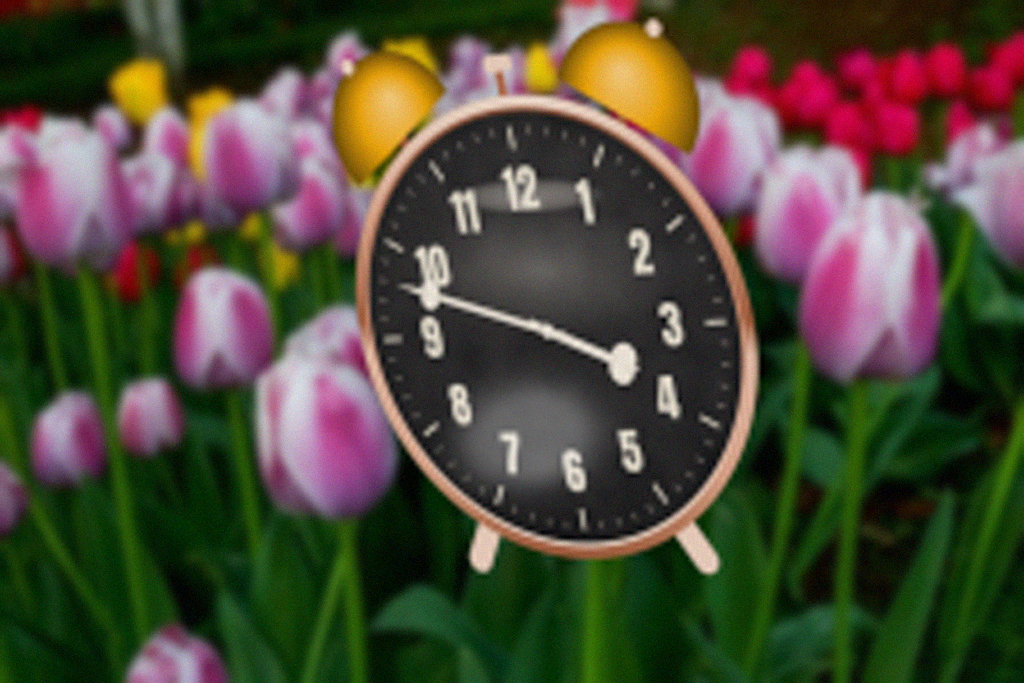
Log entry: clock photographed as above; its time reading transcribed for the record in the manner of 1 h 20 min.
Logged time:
3 h 48 min
